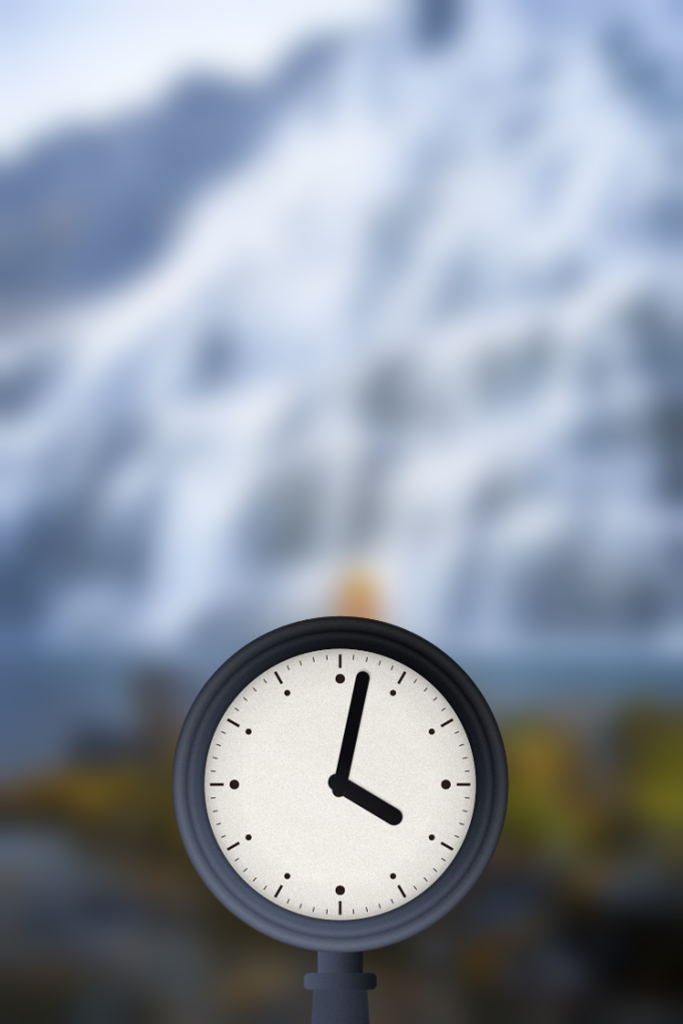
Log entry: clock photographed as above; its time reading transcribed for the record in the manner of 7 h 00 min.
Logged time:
4 h 02 min
